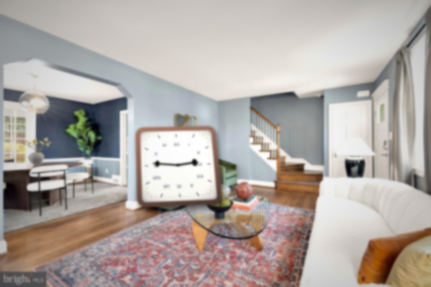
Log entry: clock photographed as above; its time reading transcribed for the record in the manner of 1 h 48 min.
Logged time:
2 h 46 min
